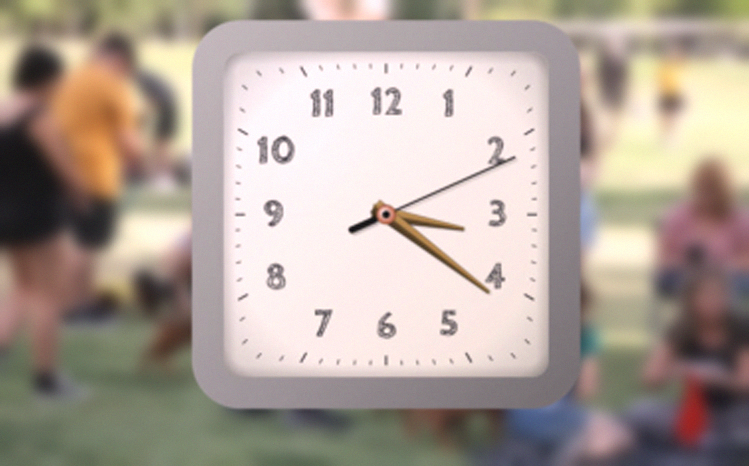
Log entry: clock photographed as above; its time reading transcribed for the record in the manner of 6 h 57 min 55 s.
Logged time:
3 h 21 min 11 s
